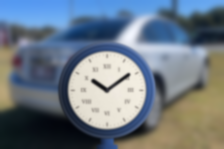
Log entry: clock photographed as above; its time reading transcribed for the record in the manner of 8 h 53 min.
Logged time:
10 h 09 min
